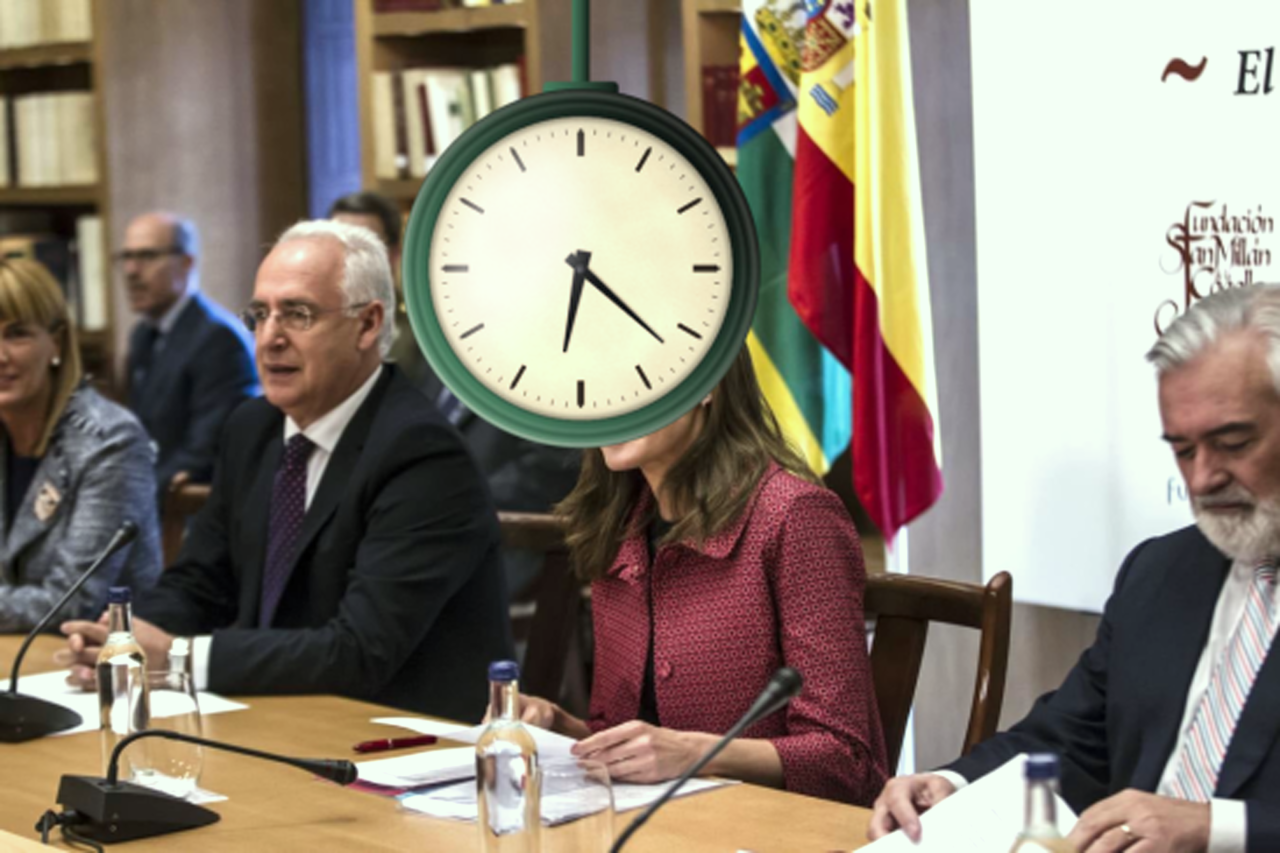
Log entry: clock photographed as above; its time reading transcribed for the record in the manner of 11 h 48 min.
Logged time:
6 h 22 min
